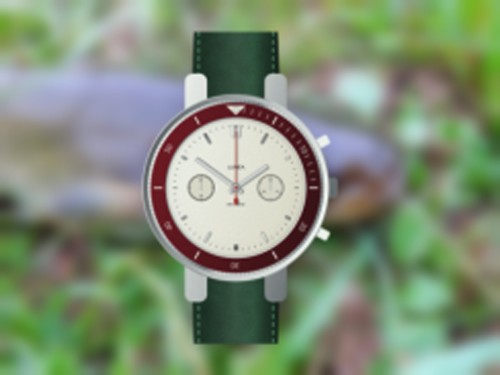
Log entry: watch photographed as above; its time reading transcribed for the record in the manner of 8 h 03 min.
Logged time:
1 h 51 min
